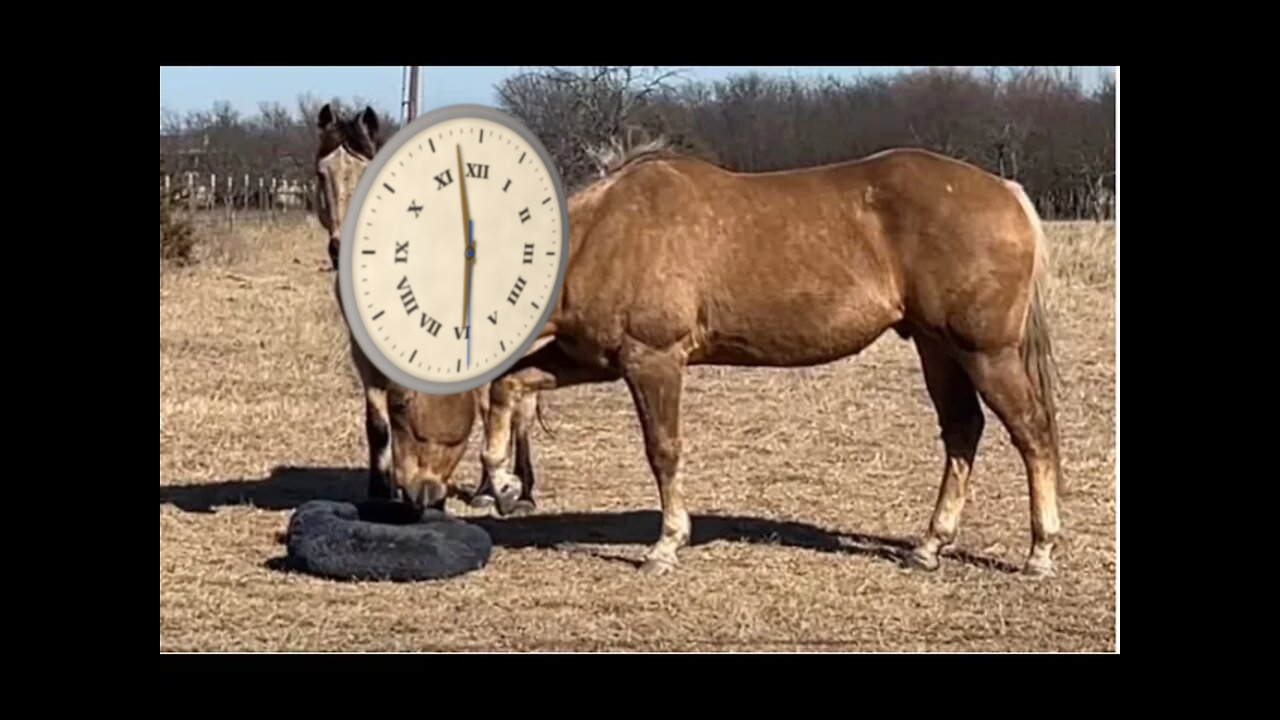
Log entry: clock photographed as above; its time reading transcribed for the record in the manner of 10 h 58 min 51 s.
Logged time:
5 h 57 min 29 s
